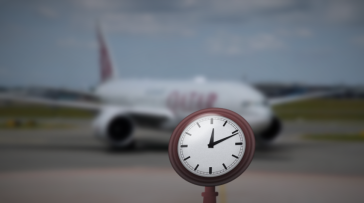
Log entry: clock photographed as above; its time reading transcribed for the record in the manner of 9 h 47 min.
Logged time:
12 h 11 min
